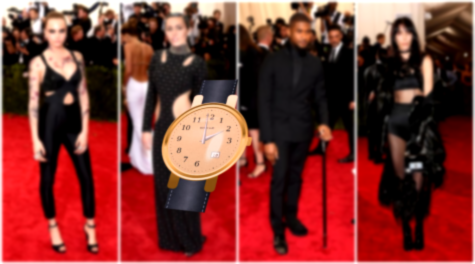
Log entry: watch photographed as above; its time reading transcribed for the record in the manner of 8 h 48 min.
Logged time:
1 h 59 min
